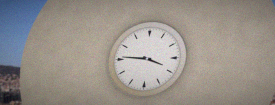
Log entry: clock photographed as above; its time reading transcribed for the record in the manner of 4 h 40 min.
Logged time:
3 h 46 min
